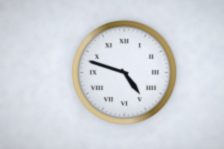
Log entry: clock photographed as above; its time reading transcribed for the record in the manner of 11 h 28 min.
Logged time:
4 h 48 min
